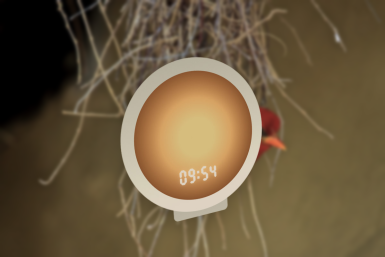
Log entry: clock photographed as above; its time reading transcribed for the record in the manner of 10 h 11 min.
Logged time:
9 h 54 min
